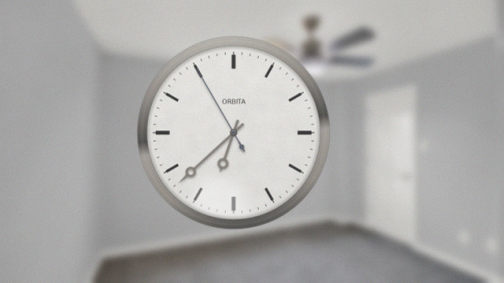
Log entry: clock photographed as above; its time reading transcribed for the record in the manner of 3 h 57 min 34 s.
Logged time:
6 h 37 min 55 s
